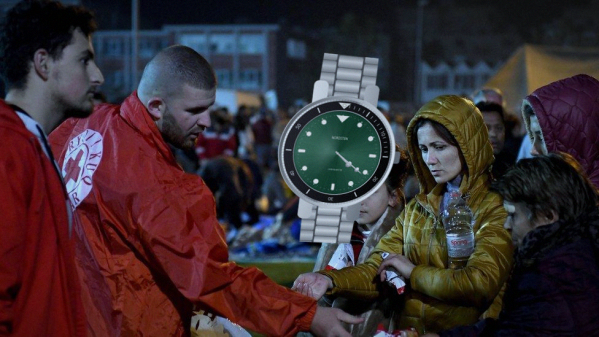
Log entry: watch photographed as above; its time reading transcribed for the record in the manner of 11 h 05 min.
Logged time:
4 h 21 min
